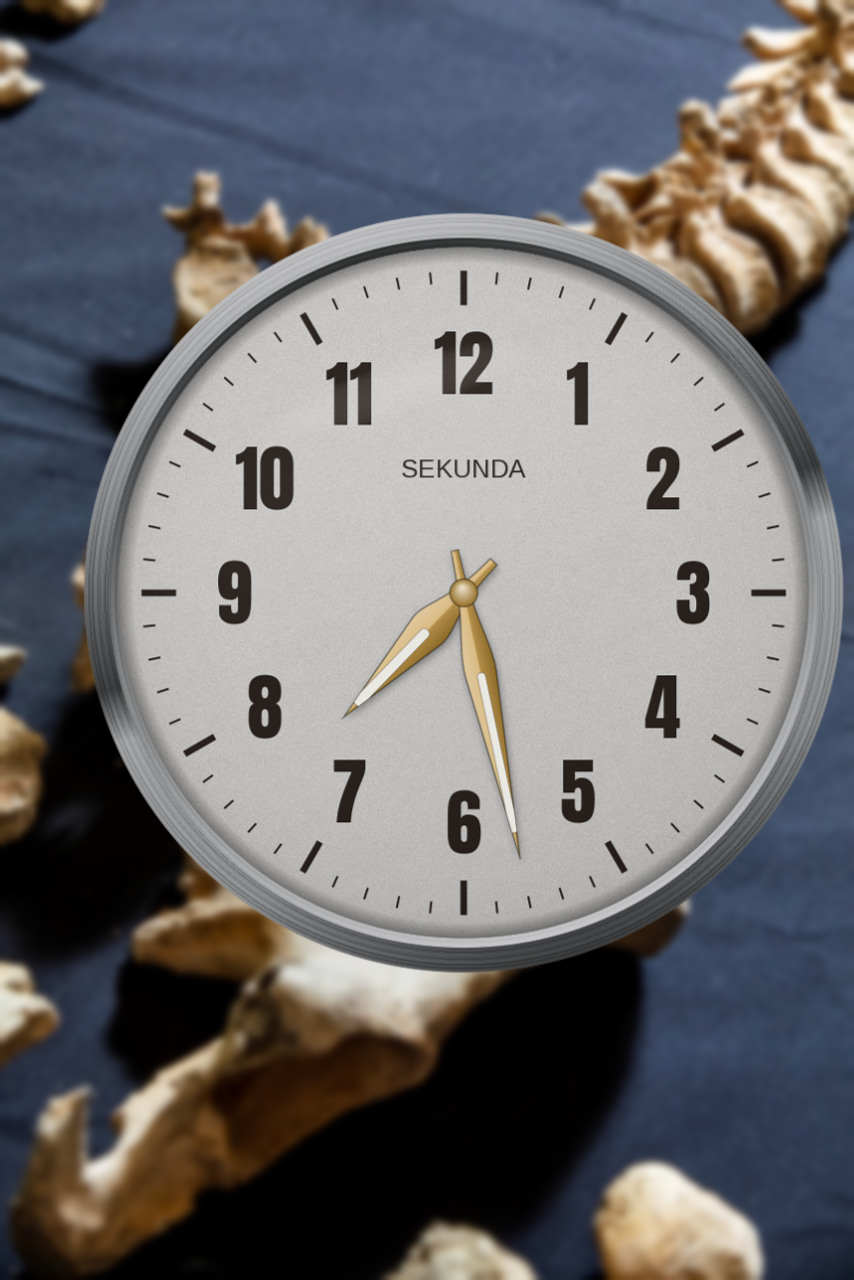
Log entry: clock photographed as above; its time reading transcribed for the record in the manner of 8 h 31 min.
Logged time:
7 h 28 min
